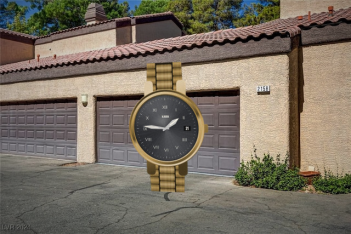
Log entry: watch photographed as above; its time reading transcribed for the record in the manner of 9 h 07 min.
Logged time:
1 h 46 min
